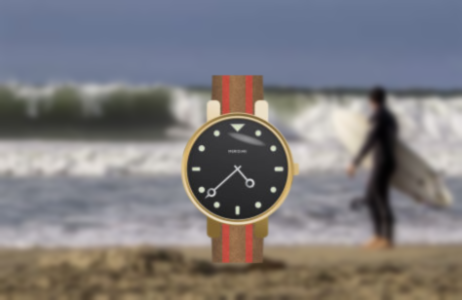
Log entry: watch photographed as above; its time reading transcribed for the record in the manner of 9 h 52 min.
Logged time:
4 h 38 min
